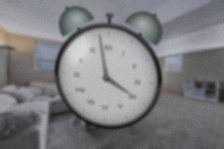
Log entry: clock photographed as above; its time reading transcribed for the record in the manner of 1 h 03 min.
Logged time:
3 h 58 min
